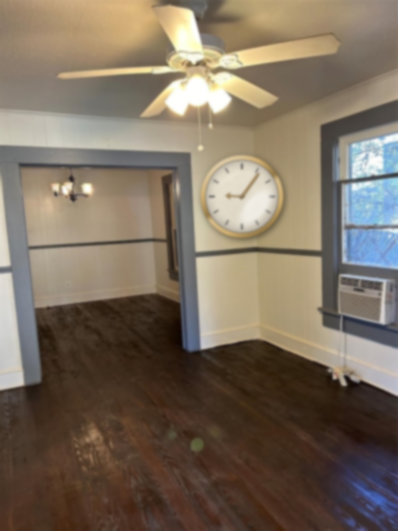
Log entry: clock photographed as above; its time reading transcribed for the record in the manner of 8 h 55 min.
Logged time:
9 h 06 min
